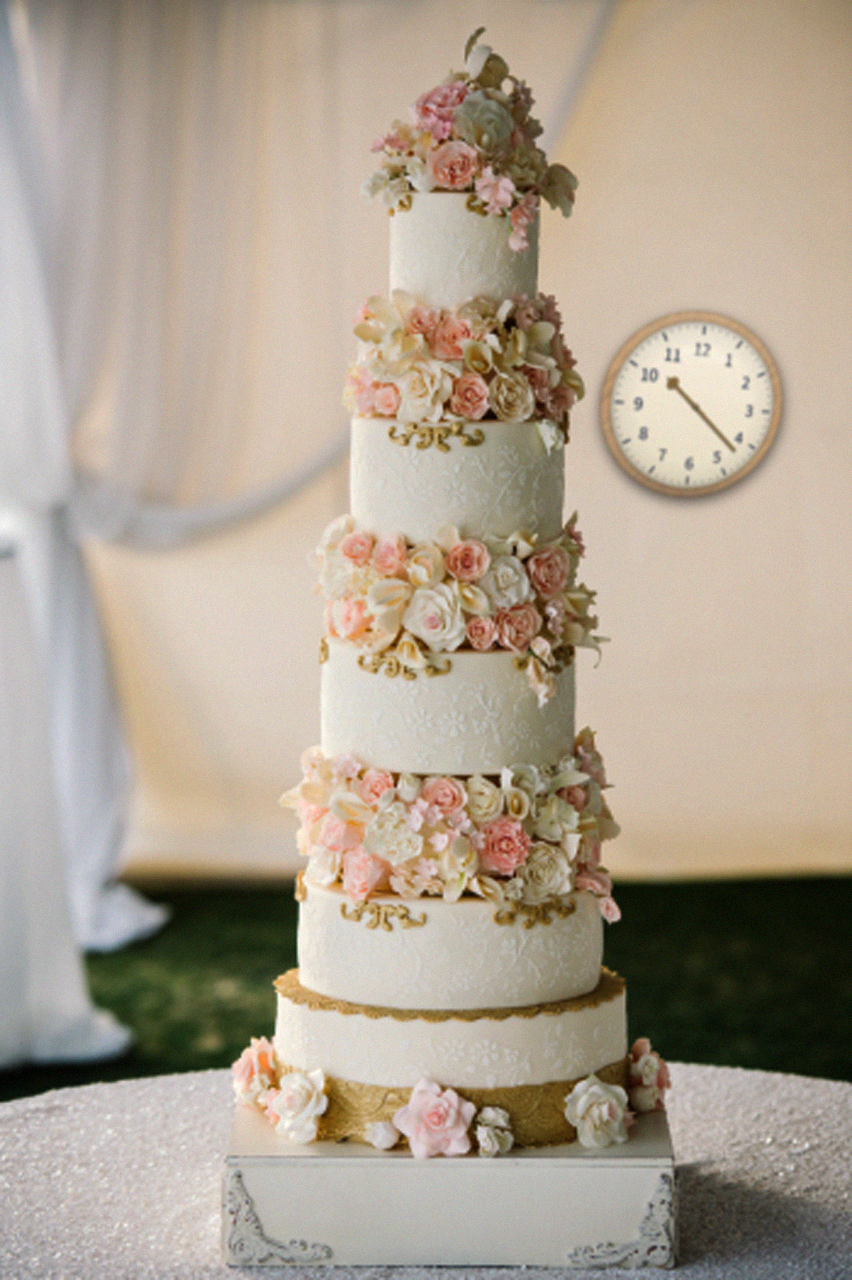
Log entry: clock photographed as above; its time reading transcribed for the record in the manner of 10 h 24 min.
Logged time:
10 h 22 min
